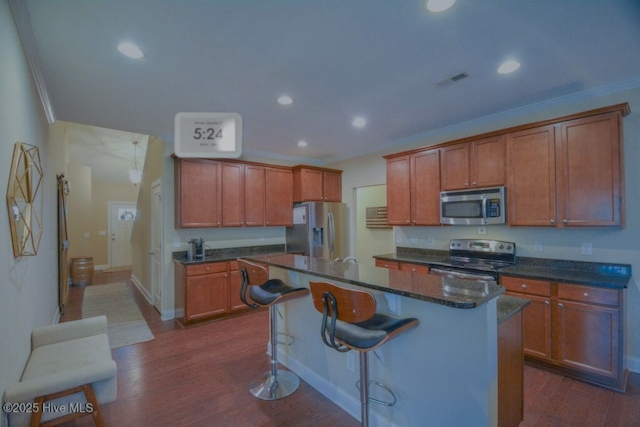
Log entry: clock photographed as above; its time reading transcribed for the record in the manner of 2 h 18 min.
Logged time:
5 h 24 min
